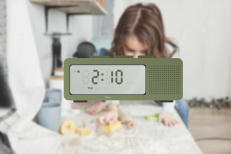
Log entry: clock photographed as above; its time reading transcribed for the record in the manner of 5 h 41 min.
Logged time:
2 h 10 min
